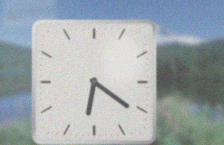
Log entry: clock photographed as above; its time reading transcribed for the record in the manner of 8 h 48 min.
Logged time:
6 h 21 min
